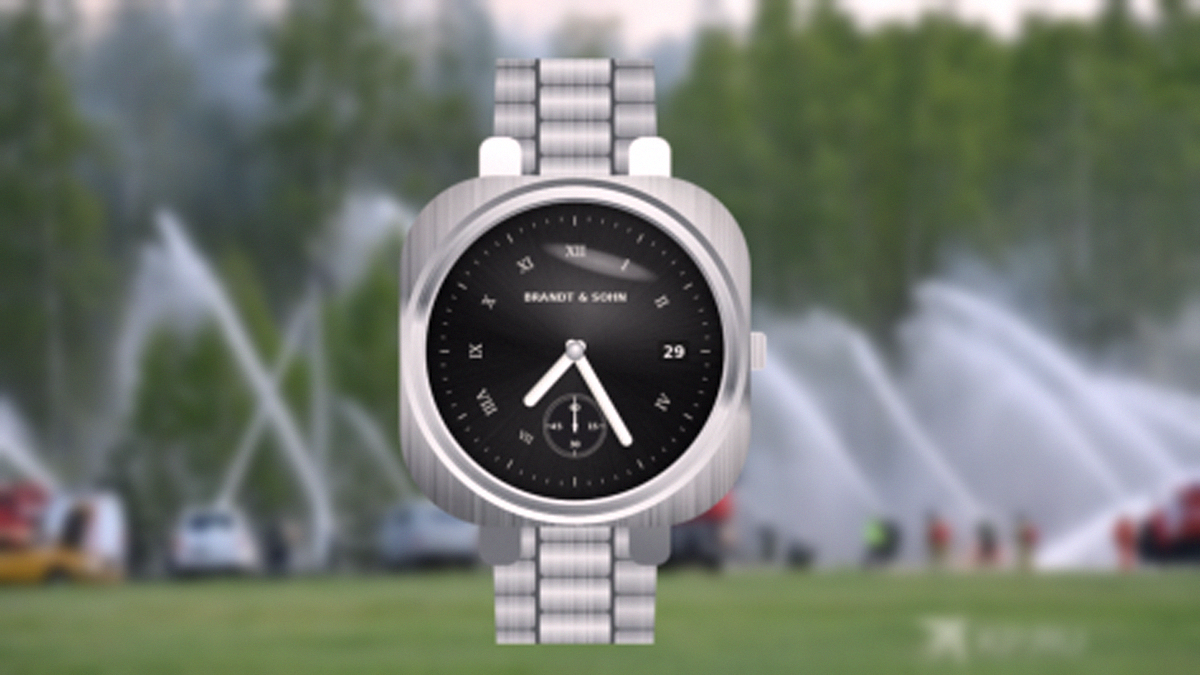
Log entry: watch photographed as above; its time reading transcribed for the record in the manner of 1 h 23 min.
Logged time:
7 h 25 min
